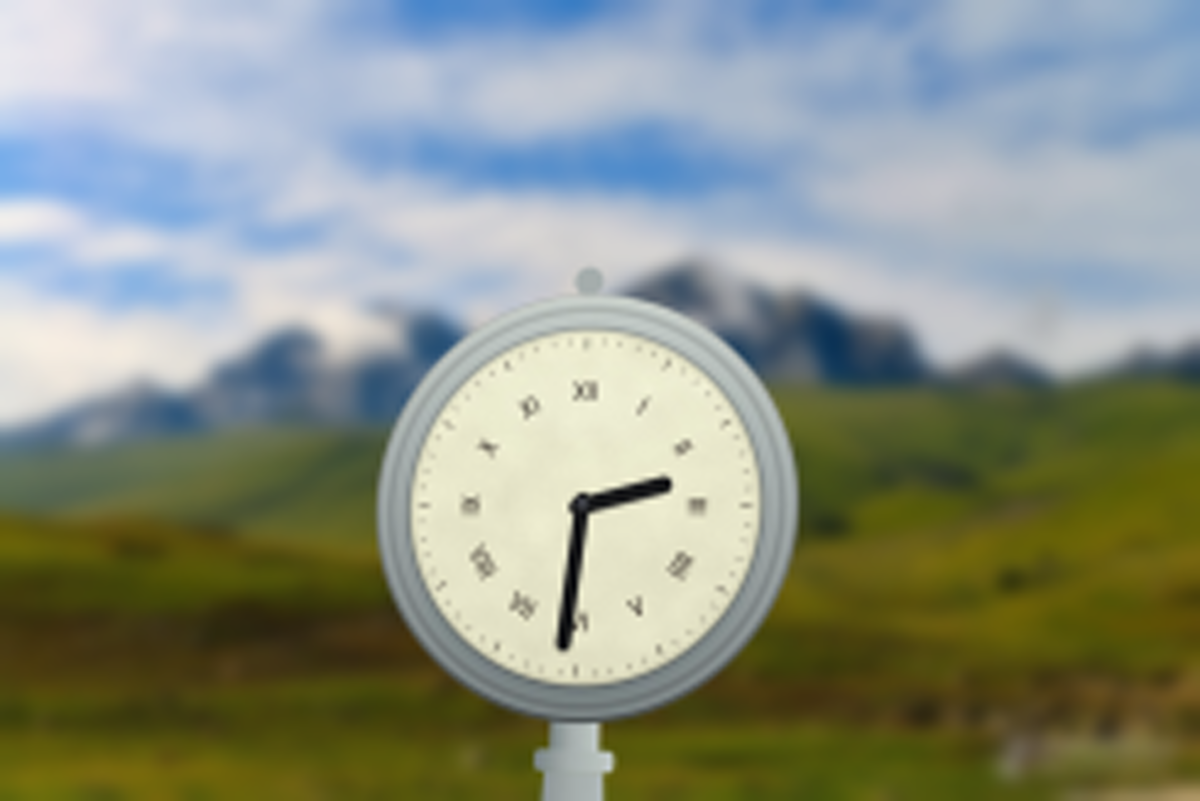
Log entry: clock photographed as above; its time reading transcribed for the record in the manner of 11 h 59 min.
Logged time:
2 h 31 min
